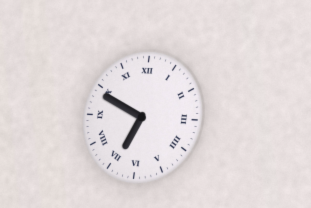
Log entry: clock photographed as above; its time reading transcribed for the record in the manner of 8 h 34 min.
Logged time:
6 h 49 min
